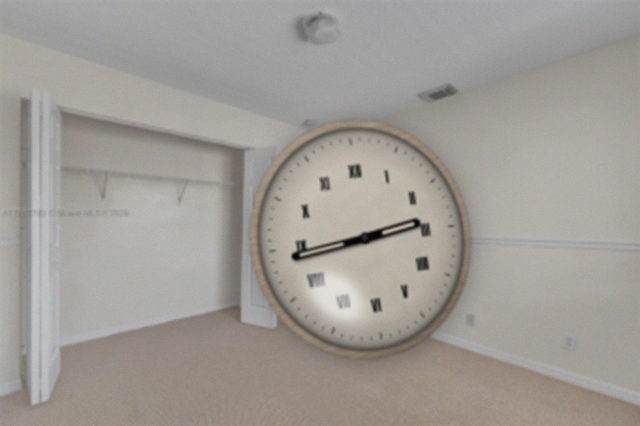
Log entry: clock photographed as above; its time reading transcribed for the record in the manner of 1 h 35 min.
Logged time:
2 h 44 min
